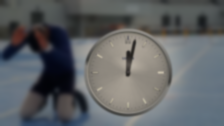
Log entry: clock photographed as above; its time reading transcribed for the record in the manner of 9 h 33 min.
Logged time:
12 h 02 min
